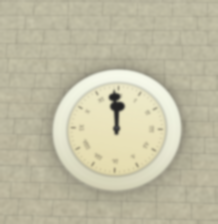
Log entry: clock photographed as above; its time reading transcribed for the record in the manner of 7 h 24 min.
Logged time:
11 h 59 min
